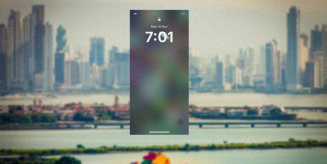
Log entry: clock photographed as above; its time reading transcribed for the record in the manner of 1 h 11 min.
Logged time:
7 h 01 min
